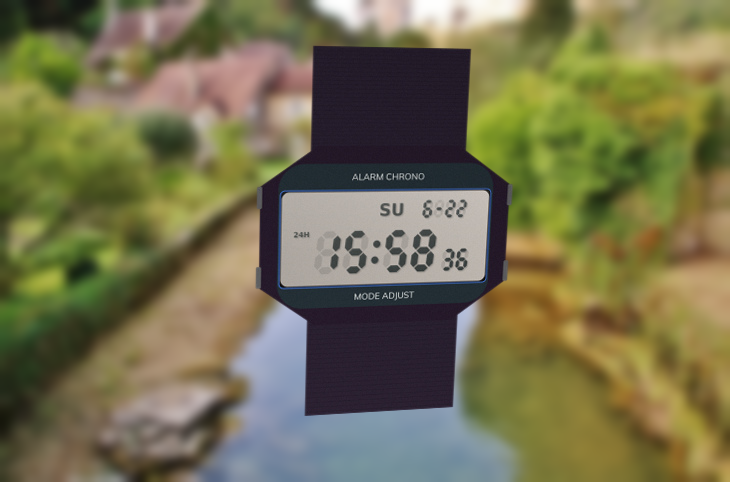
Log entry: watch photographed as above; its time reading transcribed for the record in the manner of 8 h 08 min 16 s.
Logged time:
15 h 58 min 36 s
